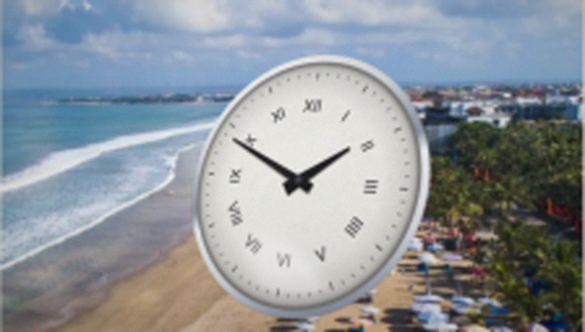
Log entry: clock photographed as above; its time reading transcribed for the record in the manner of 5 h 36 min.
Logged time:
1 h 49 min
